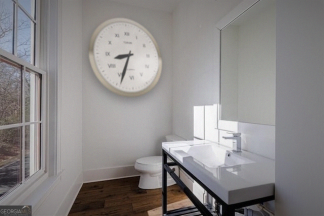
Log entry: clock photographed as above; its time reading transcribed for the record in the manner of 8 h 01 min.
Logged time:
8 h 34 min
